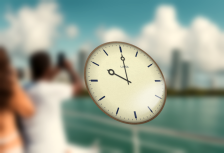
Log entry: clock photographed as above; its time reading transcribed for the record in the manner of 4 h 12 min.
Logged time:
10 h 00 min
